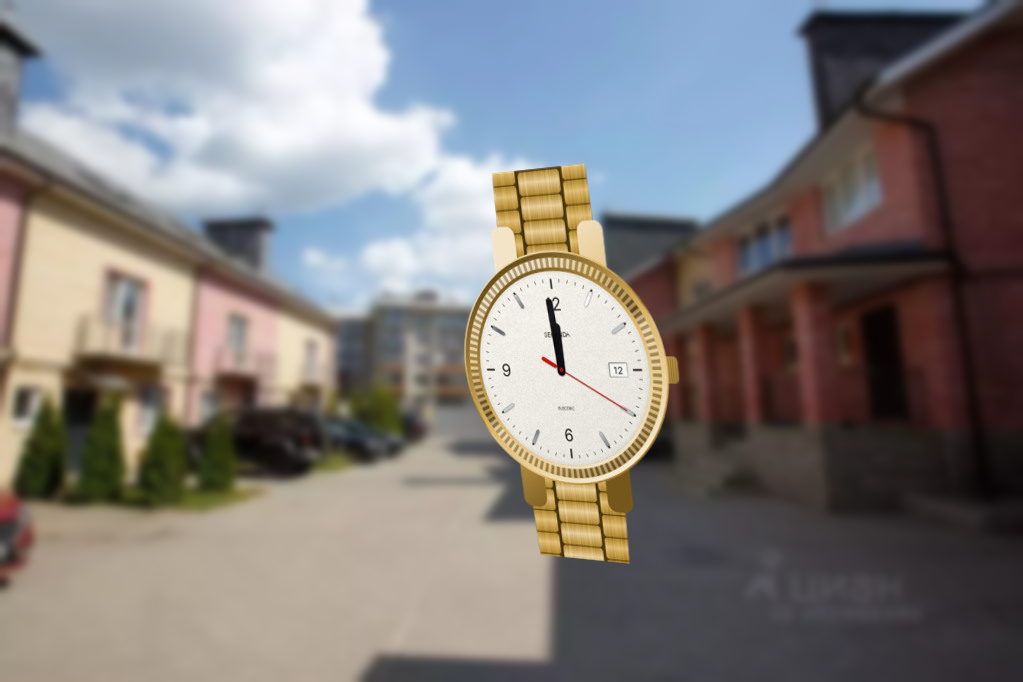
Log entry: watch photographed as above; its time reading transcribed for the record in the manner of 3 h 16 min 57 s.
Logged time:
11 h 59 min 20 s
